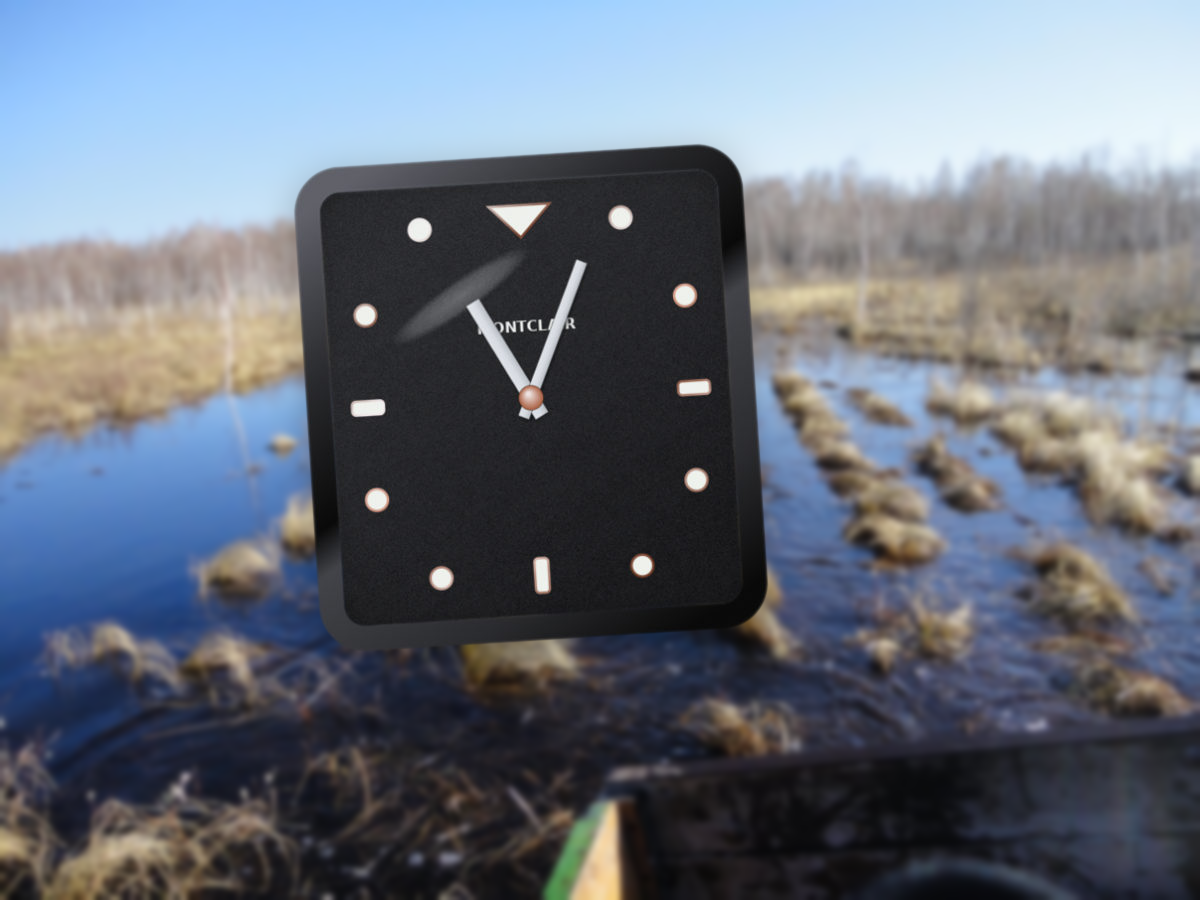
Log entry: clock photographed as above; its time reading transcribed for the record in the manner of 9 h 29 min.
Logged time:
11 h 04 min
